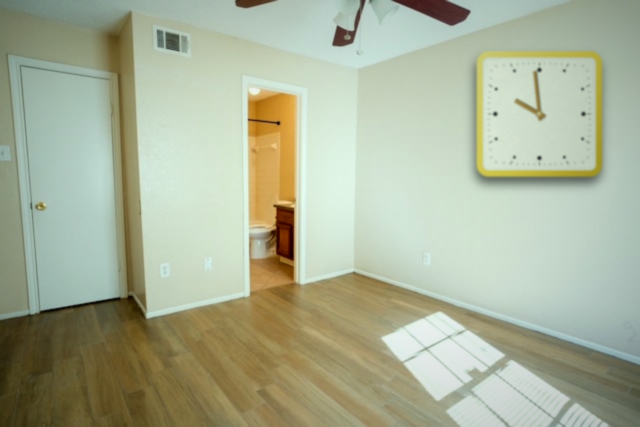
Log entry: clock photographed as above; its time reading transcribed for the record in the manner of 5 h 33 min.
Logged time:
9 h 59 min
